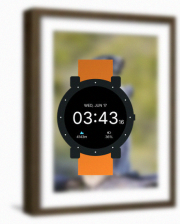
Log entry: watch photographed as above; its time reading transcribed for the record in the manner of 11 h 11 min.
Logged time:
3 h 43 min
